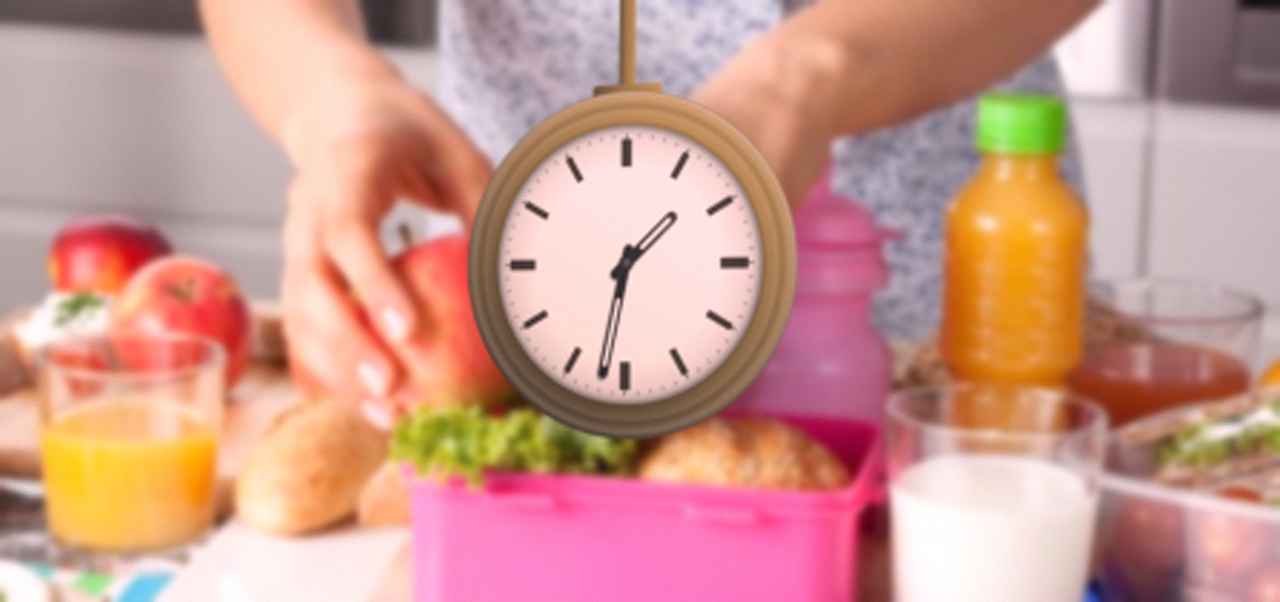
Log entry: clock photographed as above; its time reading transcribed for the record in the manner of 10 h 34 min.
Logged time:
1 h 32 min
